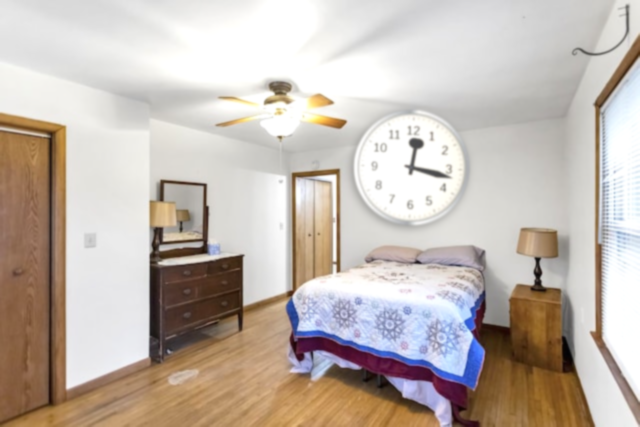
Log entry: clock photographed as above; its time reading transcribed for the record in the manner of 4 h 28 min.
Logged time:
12 h 17 min
